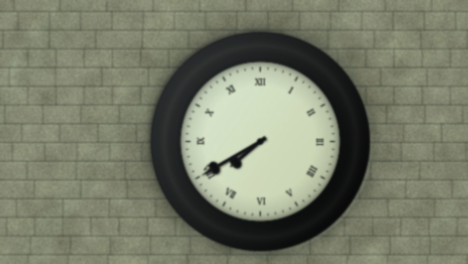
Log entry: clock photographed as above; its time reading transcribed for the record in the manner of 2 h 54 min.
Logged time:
7 h 40 min
